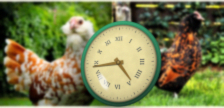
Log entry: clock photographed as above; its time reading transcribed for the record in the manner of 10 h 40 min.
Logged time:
4 h 44 min
